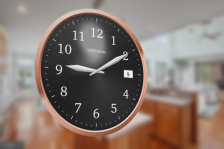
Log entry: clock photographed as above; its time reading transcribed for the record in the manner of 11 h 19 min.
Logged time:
9 h 10 min
